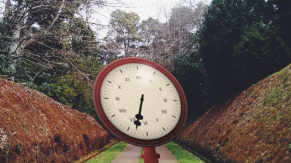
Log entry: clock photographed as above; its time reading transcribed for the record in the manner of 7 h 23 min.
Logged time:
6 h 33 min
